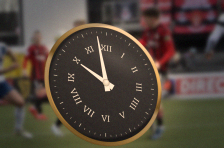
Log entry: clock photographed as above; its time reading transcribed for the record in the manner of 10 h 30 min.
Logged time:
9 h 58 min
